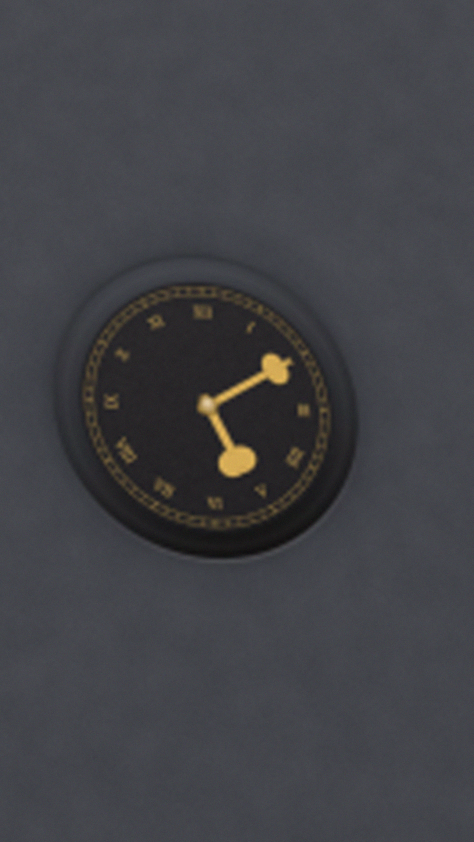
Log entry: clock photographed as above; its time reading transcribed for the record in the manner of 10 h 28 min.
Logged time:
5 h 10 min
